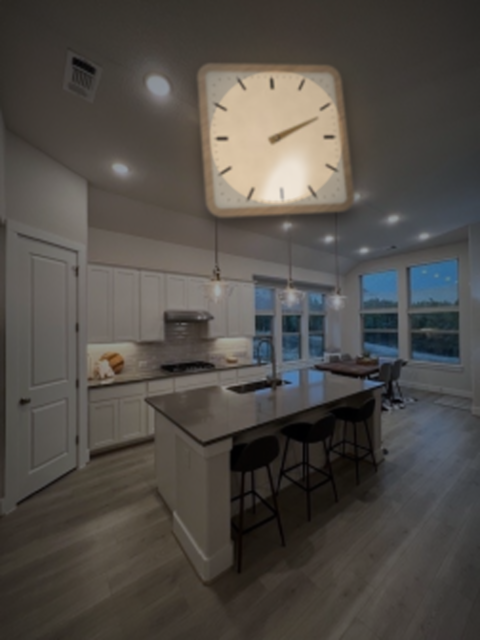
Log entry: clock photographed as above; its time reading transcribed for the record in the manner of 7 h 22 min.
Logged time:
2 h 11 min
